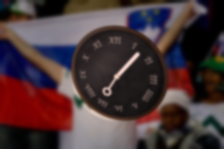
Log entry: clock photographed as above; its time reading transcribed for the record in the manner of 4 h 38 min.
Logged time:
7 h 07 min
